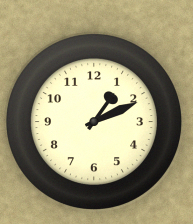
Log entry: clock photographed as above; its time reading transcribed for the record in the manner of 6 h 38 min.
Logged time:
1 h 11 min
